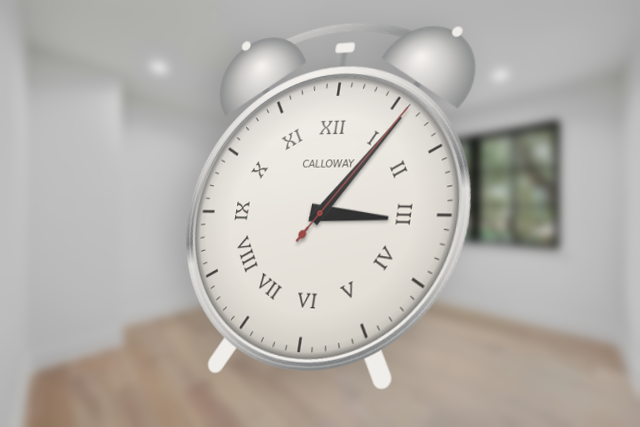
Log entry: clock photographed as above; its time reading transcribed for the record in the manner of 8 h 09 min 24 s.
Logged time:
3 h 06 min 06 s
